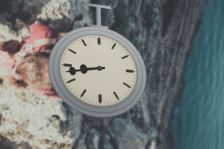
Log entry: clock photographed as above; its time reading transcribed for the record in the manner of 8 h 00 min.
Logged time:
8 h 43 min
